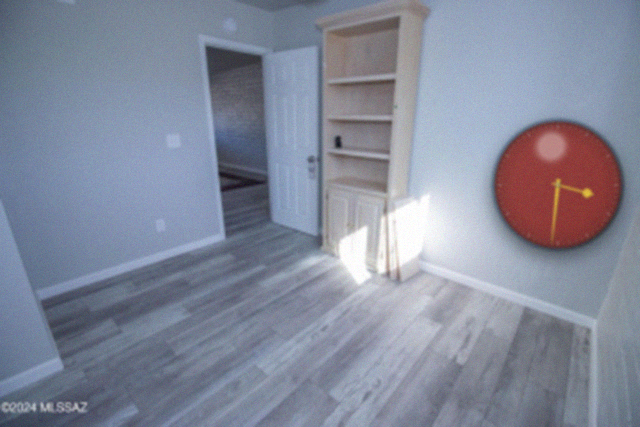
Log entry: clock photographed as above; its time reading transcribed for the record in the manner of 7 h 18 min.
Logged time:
3 h 31 min
